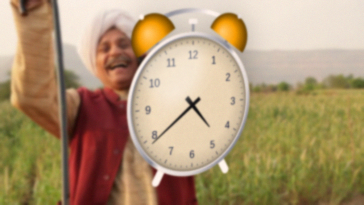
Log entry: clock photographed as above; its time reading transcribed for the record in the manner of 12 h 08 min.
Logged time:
4 h 39 min
